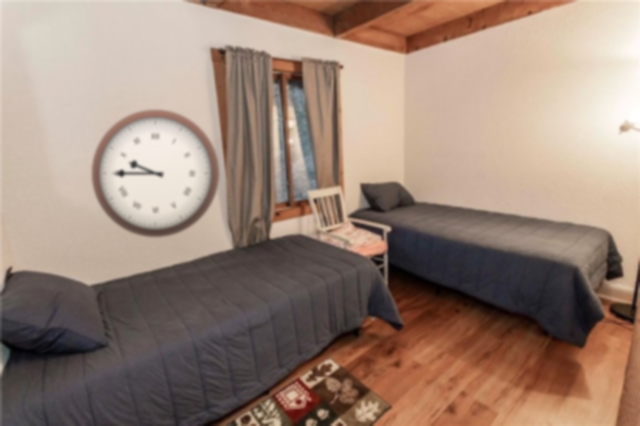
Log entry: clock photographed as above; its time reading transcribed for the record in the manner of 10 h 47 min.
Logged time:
9 h 45 min
